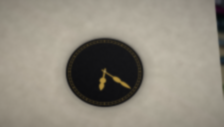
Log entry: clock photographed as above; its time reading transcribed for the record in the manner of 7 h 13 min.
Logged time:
6 h 21 min
